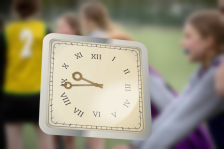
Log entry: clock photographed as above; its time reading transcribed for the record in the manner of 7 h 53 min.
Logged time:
9 h 44 min
